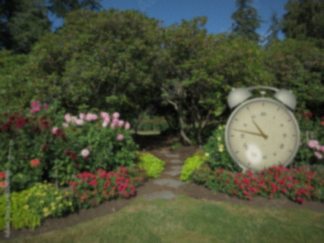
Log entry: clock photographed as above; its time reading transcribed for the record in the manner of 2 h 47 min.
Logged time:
10 h 47 min
